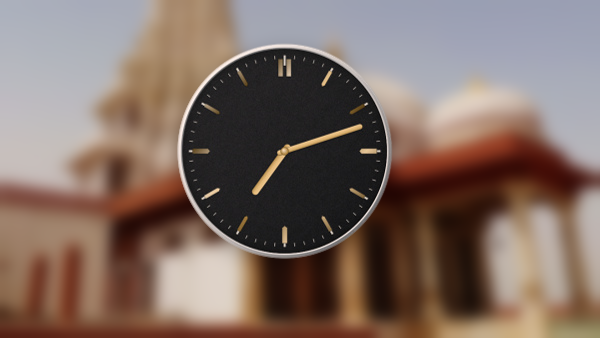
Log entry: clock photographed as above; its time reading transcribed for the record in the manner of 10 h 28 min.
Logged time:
7 h 12 min
